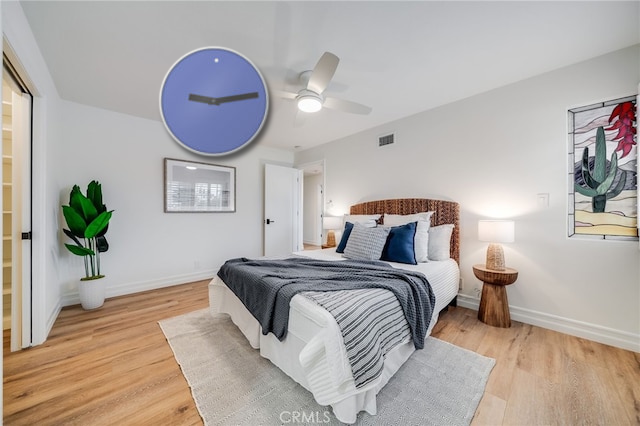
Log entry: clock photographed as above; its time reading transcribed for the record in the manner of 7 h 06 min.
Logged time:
9 h 13 min
